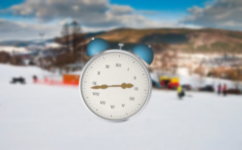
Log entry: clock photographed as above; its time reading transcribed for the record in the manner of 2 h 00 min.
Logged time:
2 h 43 min
